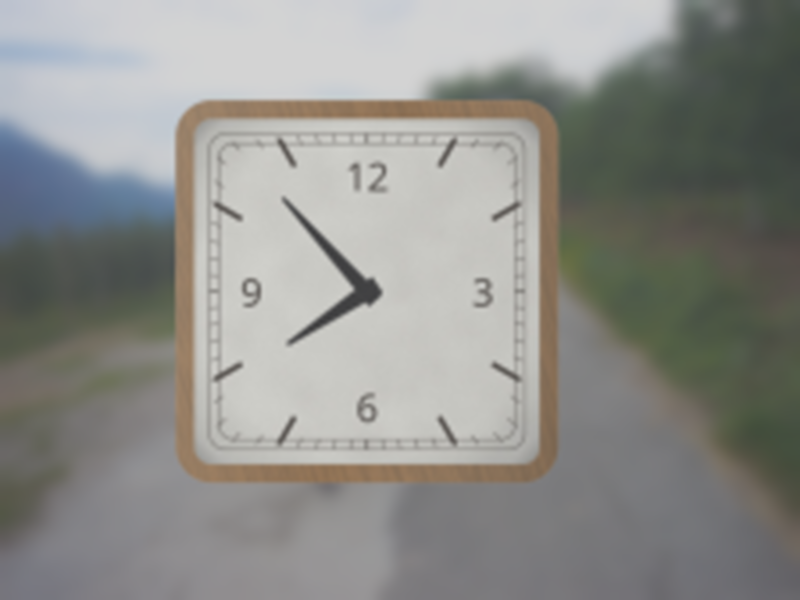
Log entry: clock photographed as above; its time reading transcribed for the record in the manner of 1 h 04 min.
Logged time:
7 h 53 min
